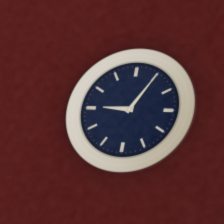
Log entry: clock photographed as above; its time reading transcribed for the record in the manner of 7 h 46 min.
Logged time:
9 h 05 min
